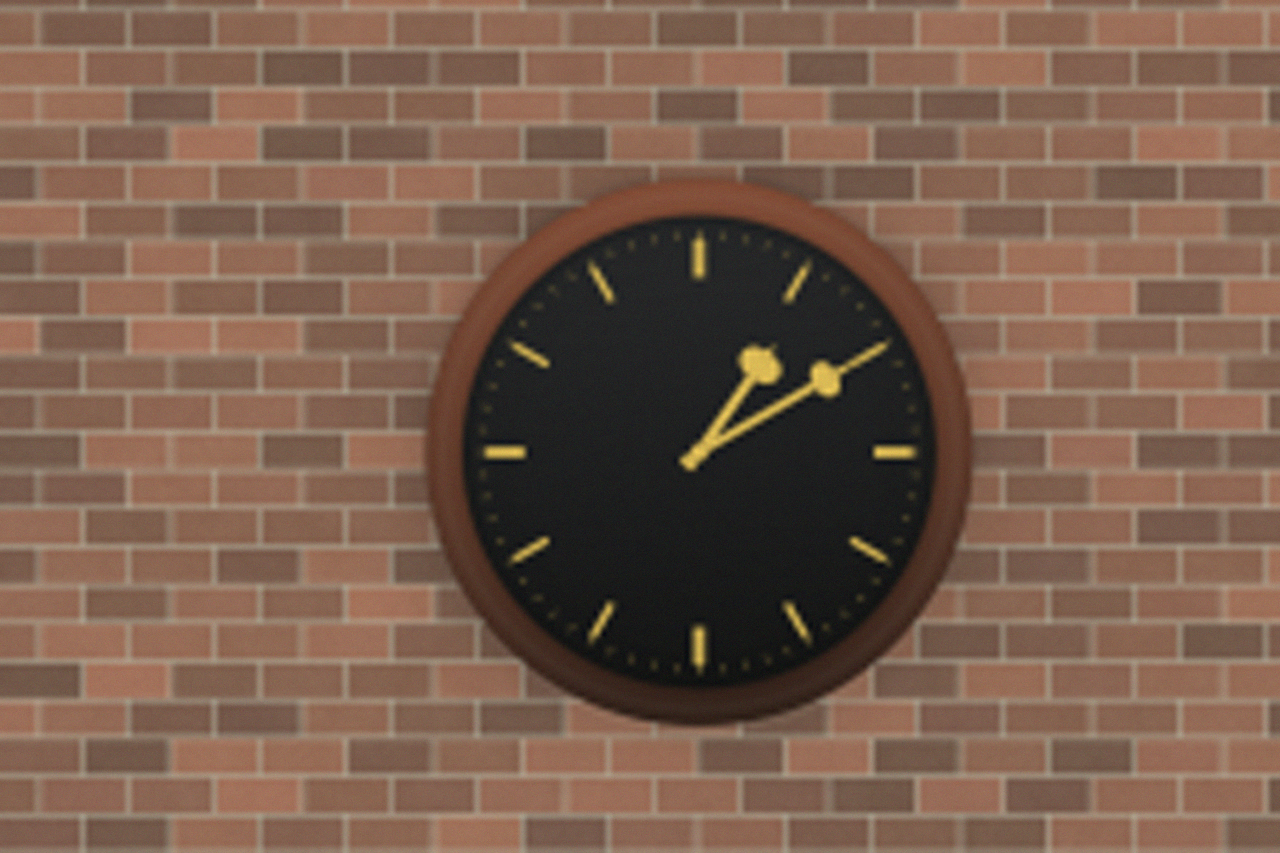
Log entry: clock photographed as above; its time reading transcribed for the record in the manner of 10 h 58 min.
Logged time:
1 h 10 min
